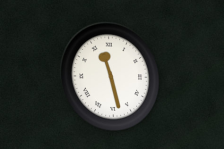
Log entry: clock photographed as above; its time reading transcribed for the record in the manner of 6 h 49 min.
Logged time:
11 h 28 min
